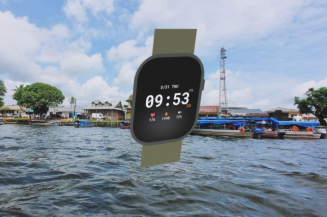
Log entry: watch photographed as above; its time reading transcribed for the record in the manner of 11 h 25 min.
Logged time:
9 h 53 min
